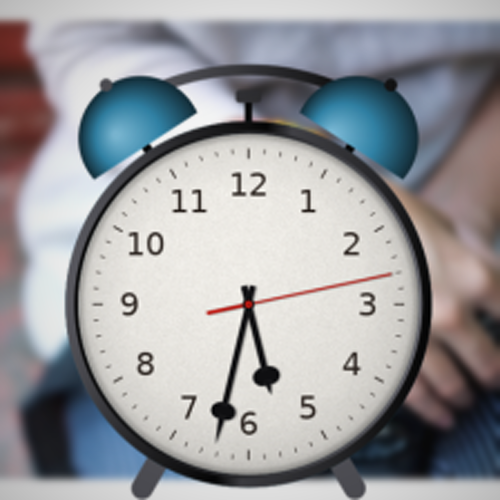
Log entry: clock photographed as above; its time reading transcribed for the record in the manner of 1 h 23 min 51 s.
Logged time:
5 h 32 min 13 s
